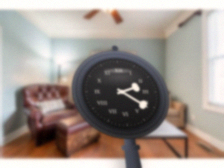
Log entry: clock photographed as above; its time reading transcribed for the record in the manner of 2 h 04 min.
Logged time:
2 h 21 min
